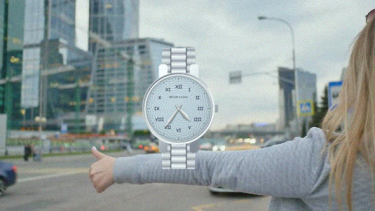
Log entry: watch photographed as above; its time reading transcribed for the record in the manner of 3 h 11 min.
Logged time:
4 h 36 min
